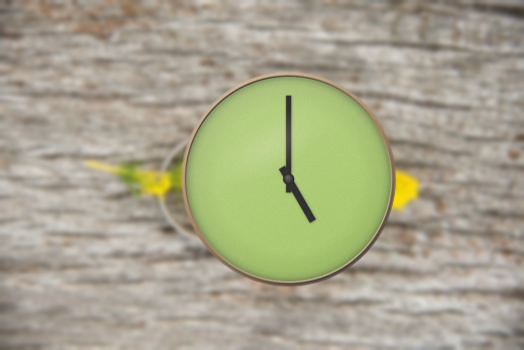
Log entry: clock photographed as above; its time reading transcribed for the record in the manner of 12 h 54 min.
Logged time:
5 h 00 min
